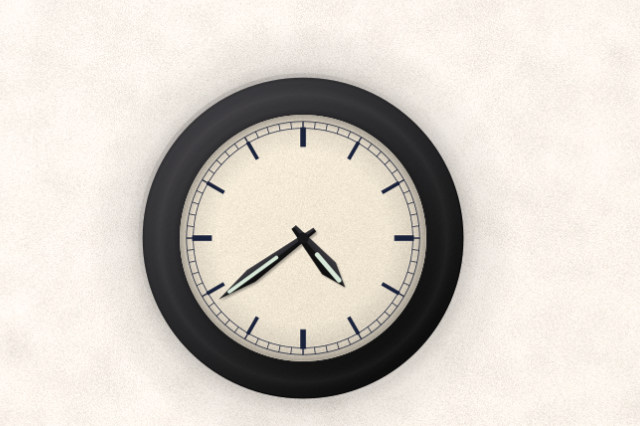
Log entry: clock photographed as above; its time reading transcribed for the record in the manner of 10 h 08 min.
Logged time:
4 h 39 min
